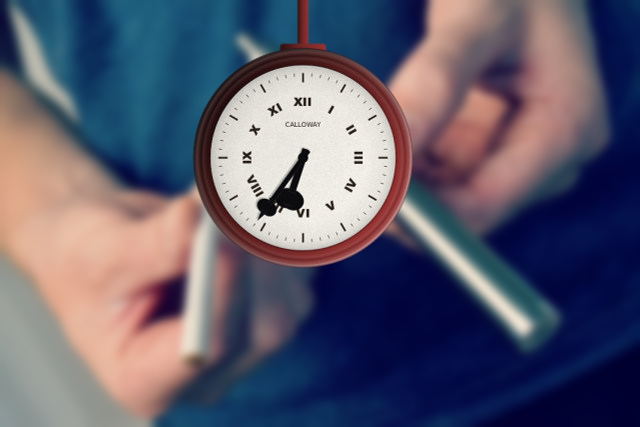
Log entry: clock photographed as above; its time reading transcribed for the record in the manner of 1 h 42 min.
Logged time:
6 h 36 min
